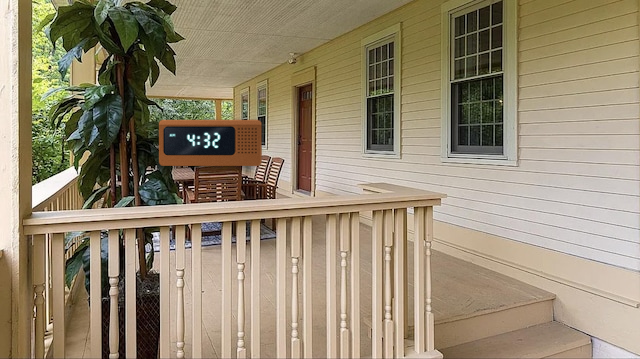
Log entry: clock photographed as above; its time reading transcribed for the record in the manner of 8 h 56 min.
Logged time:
4 h 32 min
